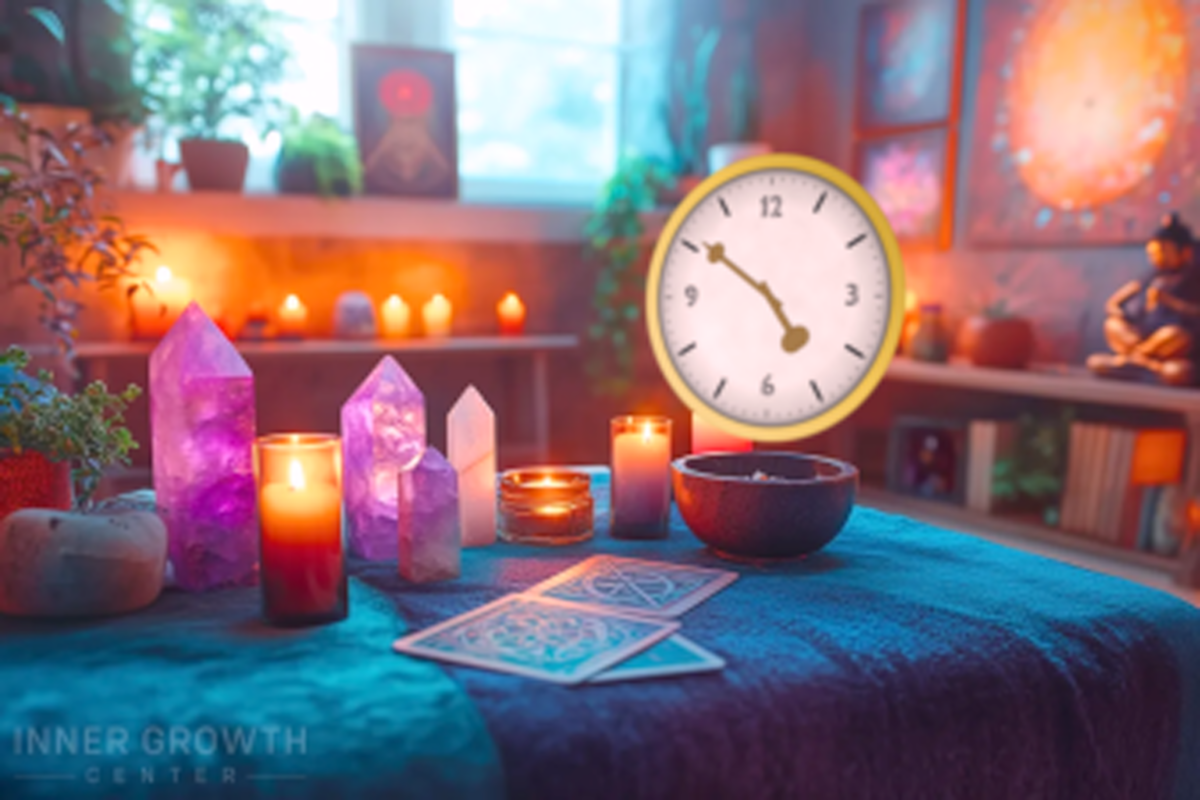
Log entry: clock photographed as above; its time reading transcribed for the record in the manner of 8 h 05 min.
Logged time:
4 h 51 min
